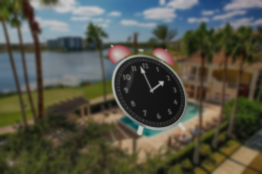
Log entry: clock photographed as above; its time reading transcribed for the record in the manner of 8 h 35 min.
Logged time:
1 h 58 min
